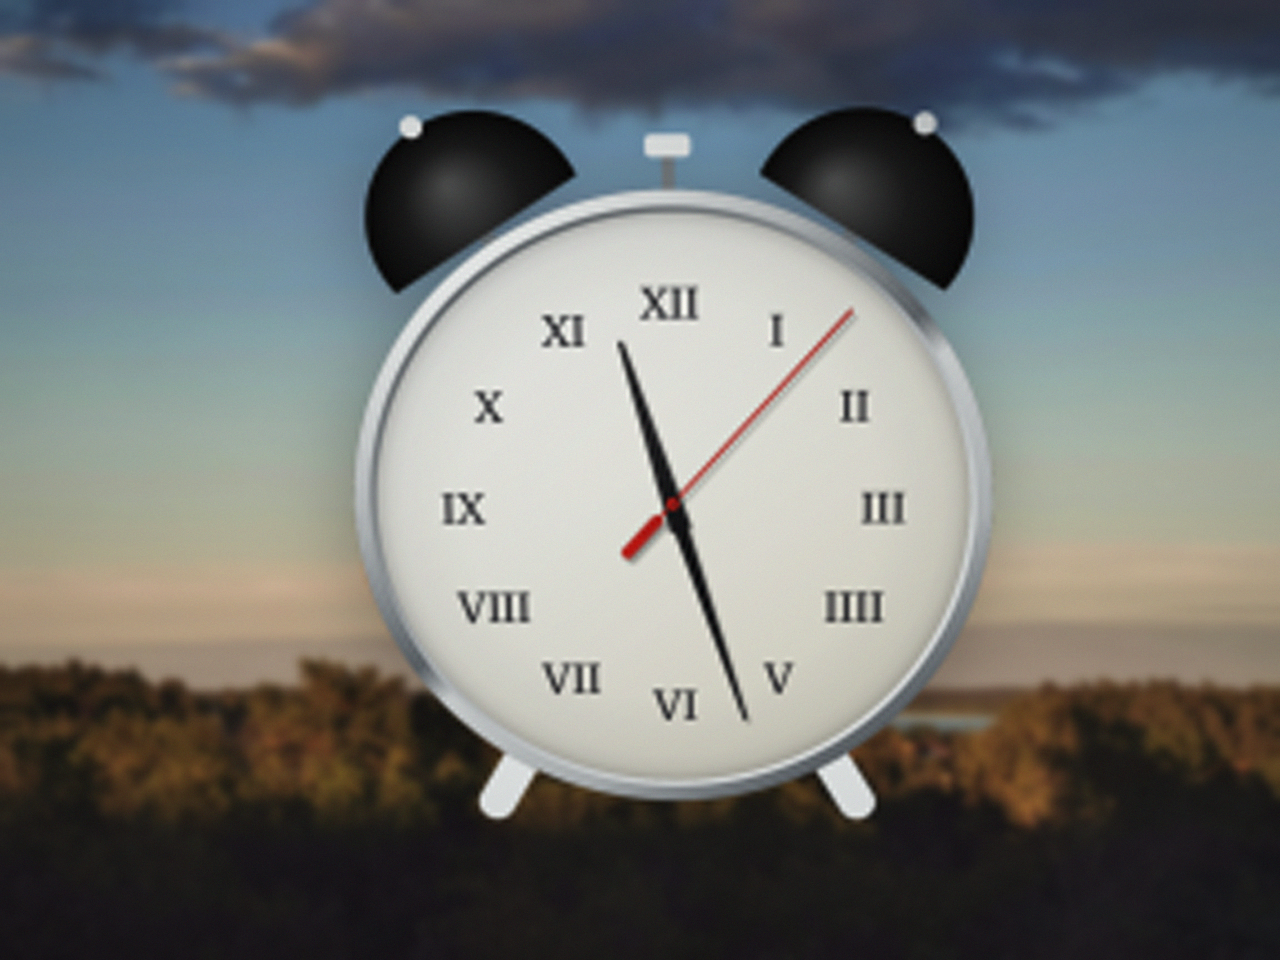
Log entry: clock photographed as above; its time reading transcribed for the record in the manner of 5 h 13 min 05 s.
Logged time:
11 h 27 min 07 s
